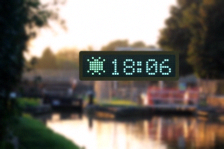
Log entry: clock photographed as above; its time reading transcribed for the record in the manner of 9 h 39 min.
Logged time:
18 h 06 min
